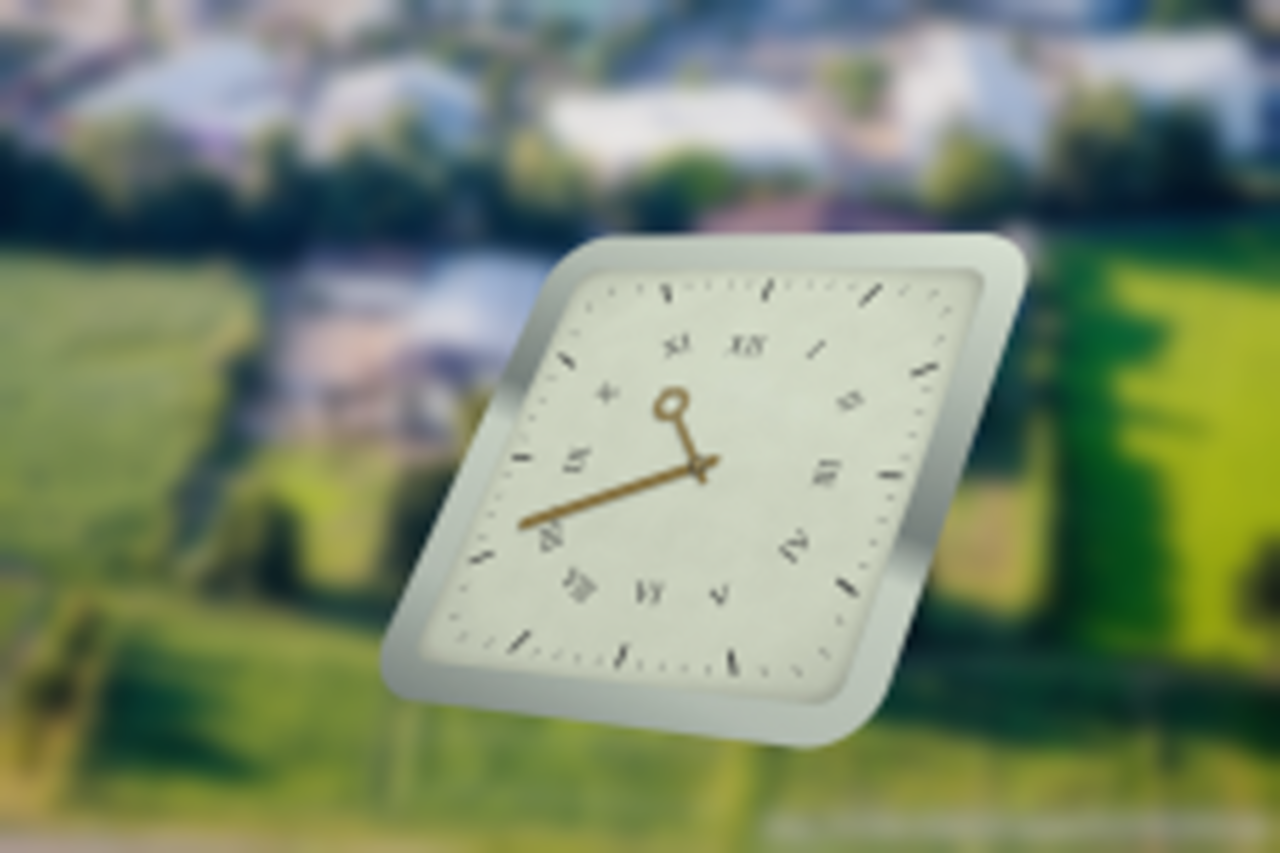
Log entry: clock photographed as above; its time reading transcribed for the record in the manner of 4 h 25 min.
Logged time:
10 h 41 min
